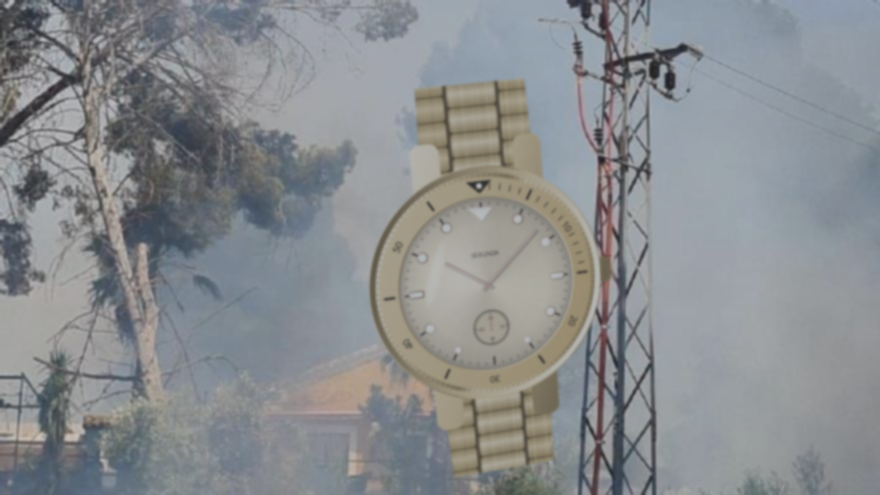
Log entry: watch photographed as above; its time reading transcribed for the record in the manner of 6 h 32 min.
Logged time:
10 h 08 min
